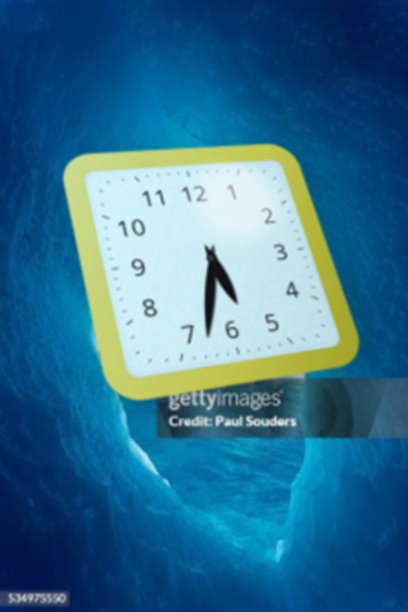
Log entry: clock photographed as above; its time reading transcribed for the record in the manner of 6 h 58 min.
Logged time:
5 h 33 min
